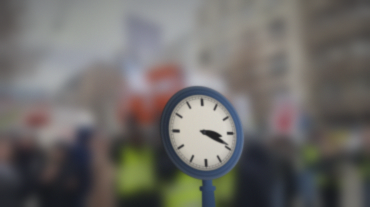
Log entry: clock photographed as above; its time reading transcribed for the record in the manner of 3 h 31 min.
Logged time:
3 h 19 min
